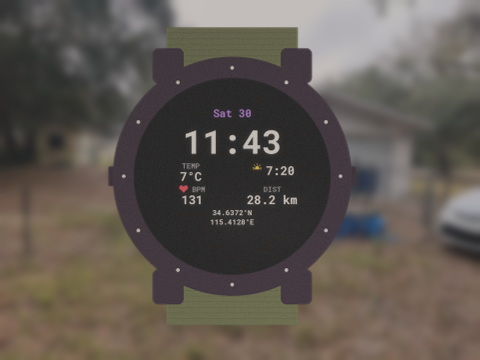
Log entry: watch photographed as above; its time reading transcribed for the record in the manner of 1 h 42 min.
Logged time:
11 h 43 min
